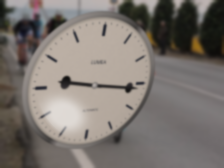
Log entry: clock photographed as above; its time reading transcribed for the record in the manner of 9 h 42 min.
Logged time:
9 h 16 min
